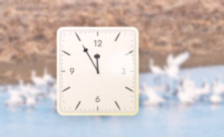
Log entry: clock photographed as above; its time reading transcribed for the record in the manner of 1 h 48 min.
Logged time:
11 h 55 min
